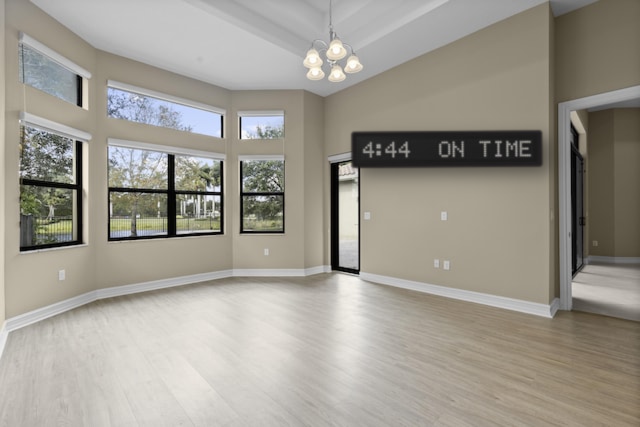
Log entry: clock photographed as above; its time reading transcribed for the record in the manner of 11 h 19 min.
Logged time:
4 h 44 min
